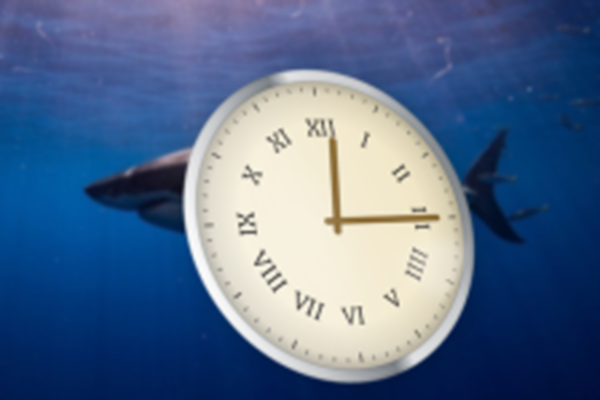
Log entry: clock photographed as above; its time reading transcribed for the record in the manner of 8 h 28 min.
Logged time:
12 h 15 min
